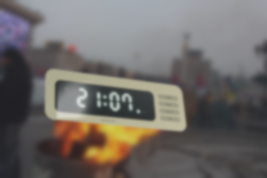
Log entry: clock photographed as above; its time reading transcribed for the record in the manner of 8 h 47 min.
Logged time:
21 h 07 min
